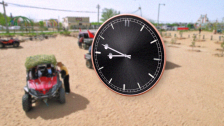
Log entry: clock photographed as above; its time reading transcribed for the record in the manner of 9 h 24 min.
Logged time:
8 h 48 min
